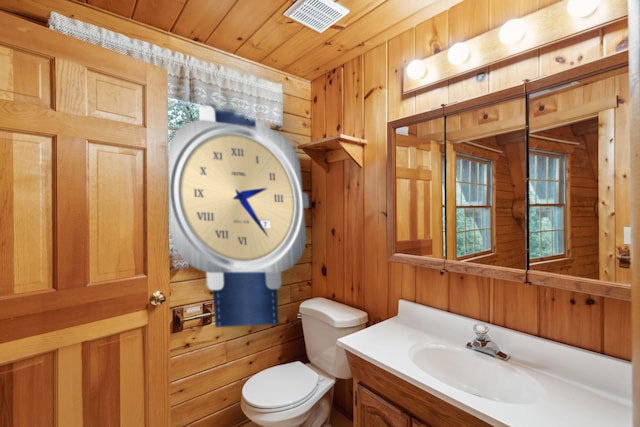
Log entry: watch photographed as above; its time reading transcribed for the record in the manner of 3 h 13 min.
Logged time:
2 h 24 min
